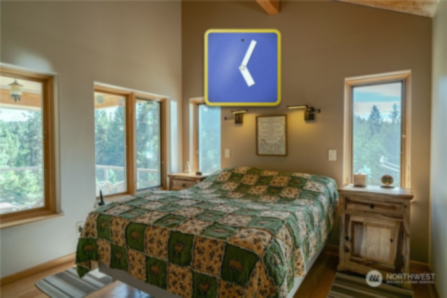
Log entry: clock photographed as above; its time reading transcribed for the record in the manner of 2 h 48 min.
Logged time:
5 h 04 min
